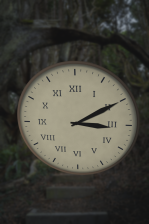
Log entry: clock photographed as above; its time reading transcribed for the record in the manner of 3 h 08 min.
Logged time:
3 h 10 min
